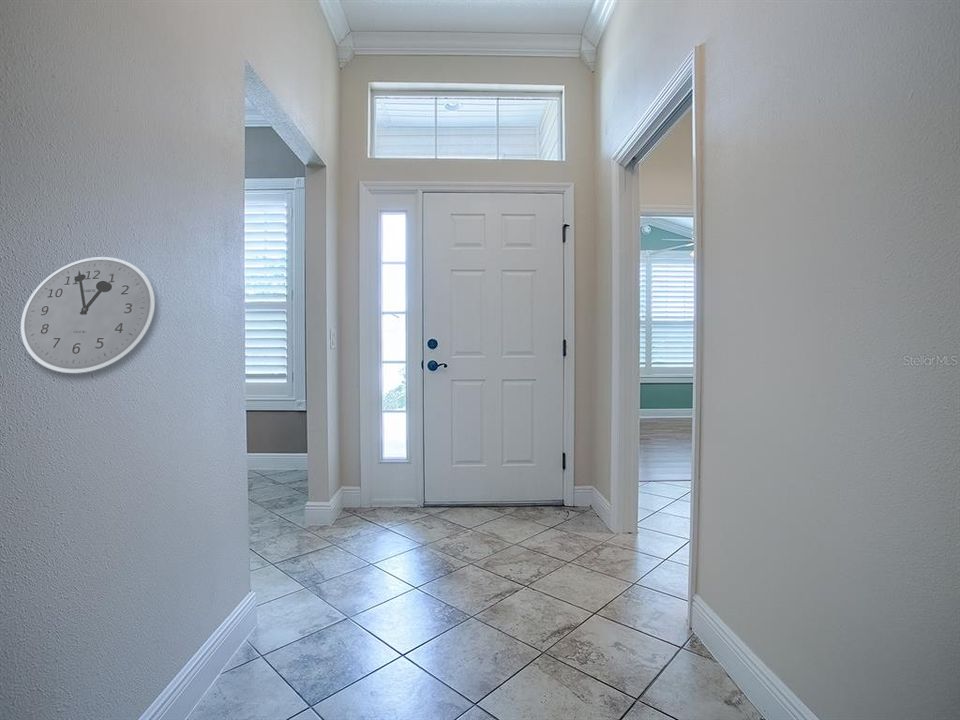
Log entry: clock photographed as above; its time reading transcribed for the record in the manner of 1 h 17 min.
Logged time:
12 h 57 min
